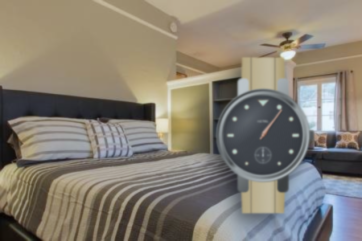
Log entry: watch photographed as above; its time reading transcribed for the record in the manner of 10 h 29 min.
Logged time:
1 h 06 min
